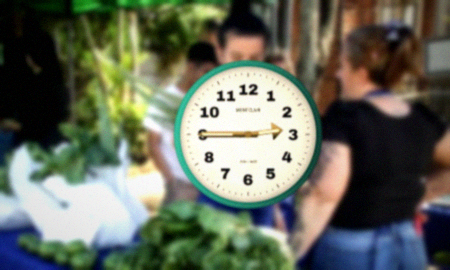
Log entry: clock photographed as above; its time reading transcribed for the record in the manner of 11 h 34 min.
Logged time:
2 h 45 min
